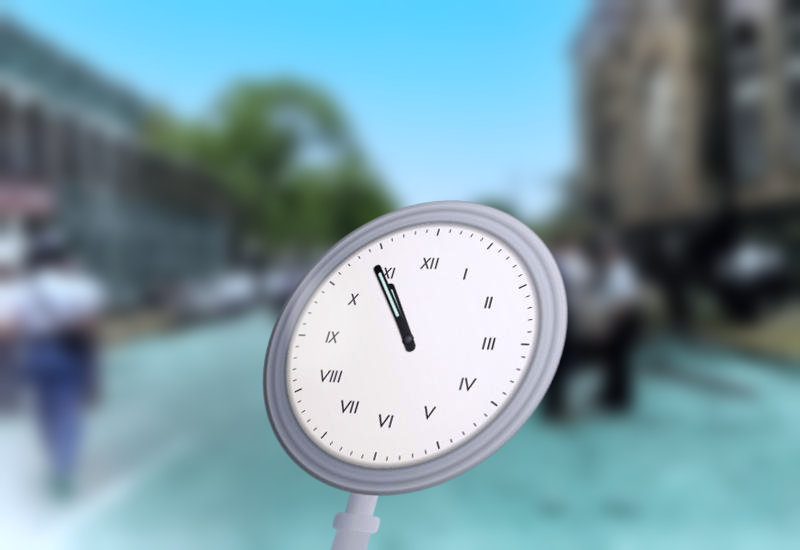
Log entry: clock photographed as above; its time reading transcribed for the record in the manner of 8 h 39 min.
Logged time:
10 h 54 min
